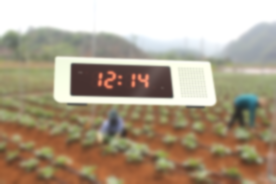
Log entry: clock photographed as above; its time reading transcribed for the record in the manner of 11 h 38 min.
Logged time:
12 h 14 min
